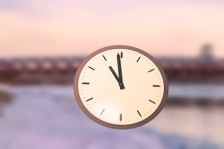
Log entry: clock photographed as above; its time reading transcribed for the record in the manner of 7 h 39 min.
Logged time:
10 h 59 min
